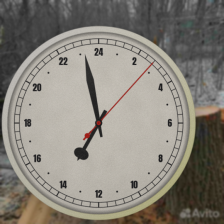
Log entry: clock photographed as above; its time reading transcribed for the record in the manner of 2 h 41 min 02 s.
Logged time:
13 h 58 min 07 s
